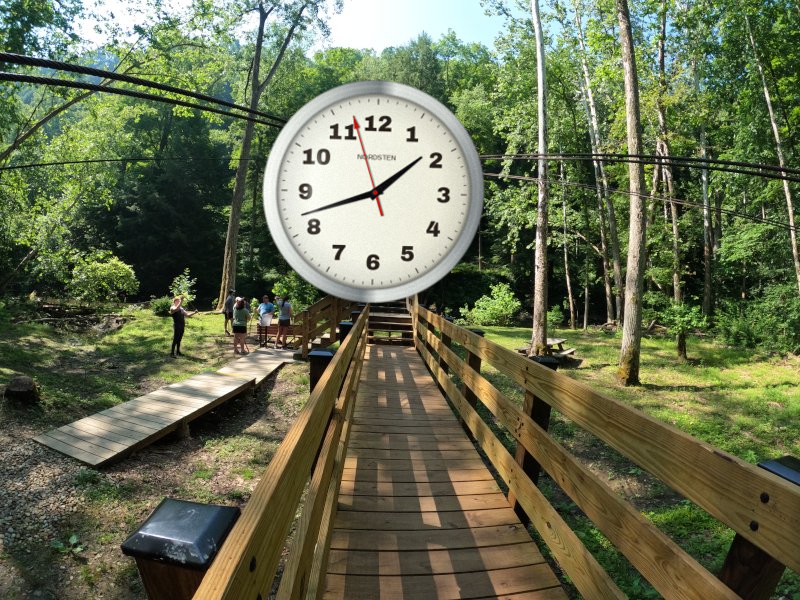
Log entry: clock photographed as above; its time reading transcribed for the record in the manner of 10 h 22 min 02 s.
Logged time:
1 h 41 min 57 s
